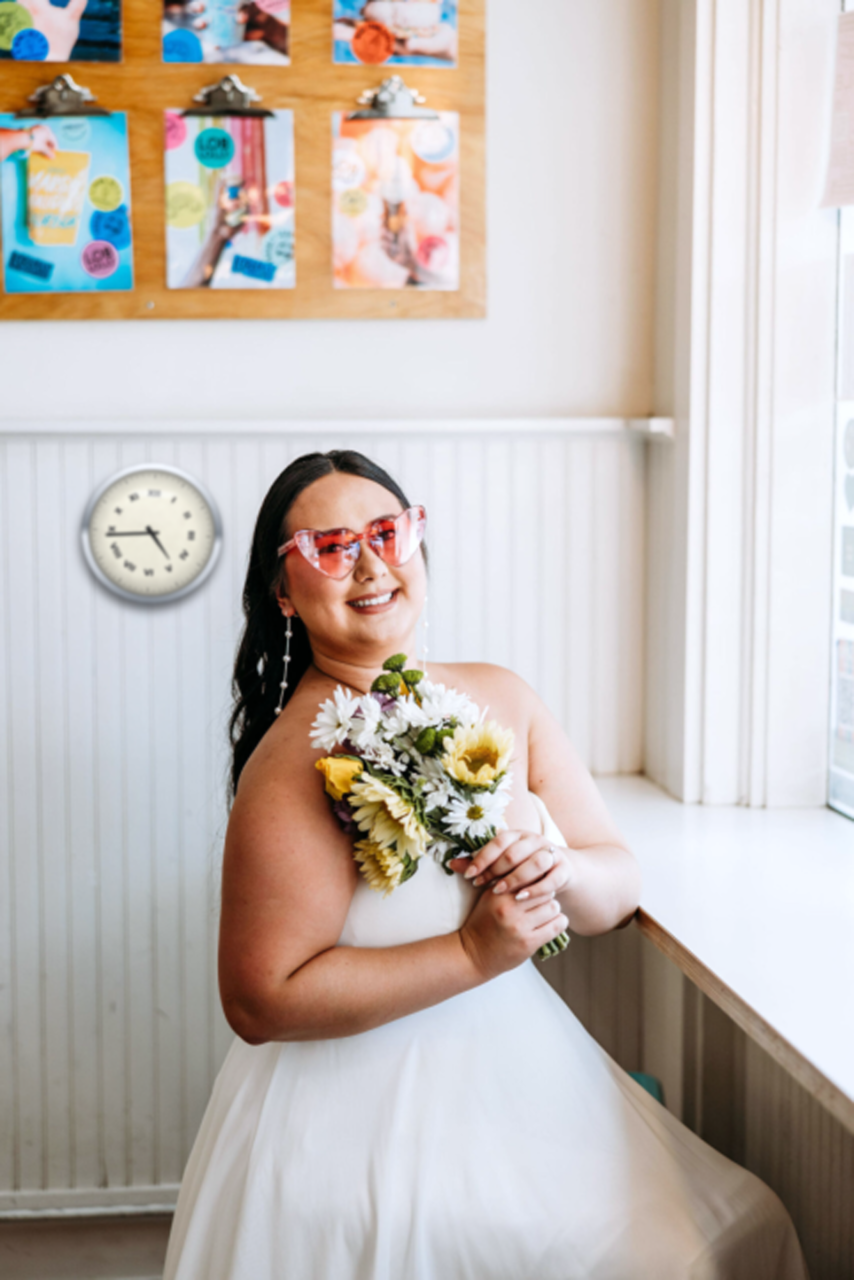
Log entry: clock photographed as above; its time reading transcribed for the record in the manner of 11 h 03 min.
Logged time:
4 h 44 min
